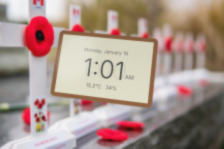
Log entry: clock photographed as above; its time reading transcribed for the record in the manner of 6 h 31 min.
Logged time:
1 h 01 min
